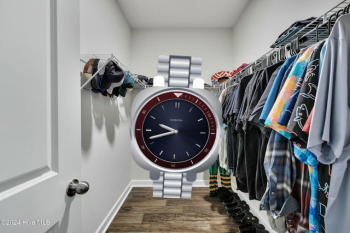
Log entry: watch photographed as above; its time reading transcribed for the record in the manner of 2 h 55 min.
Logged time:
9 h 42 min
